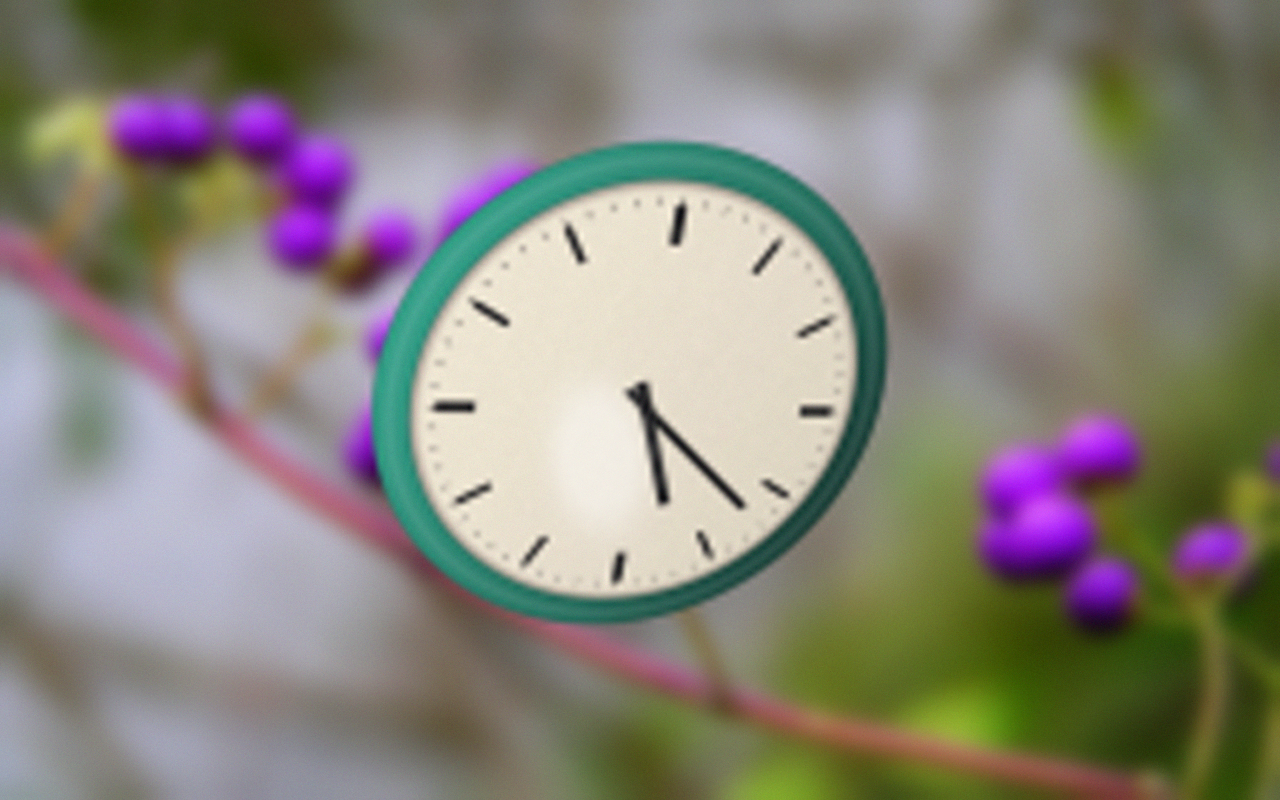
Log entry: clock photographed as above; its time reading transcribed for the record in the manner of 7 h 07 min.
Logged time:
5 h 22 min
